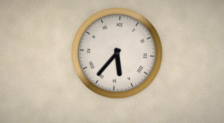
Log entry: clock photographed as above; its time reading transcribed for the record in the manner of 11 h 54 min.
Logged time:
5 h 36 min
